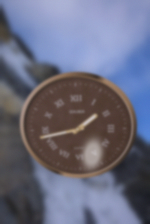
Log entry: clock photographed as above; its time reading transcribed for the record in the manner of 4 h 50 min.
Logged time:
1 h 43 min
